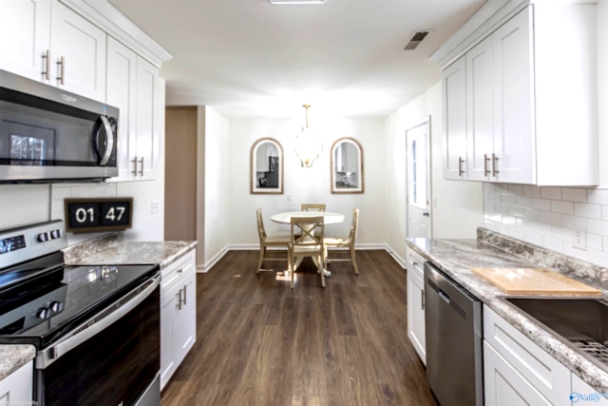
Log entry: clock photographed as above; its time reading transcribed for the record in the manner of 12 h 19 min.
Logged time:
1 h 47 min
